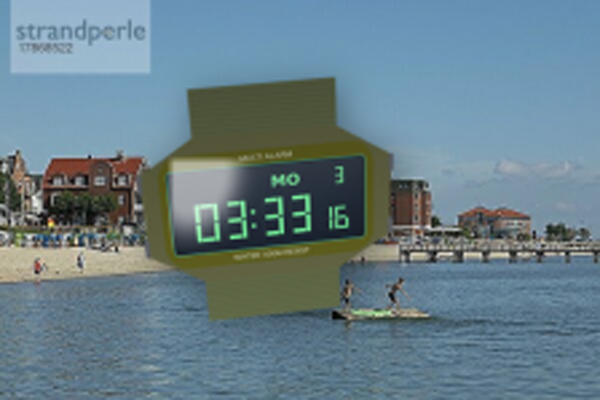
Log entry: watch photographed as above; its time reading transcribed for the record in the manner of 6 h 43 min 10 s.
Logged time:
3 h 33 min 16 s
